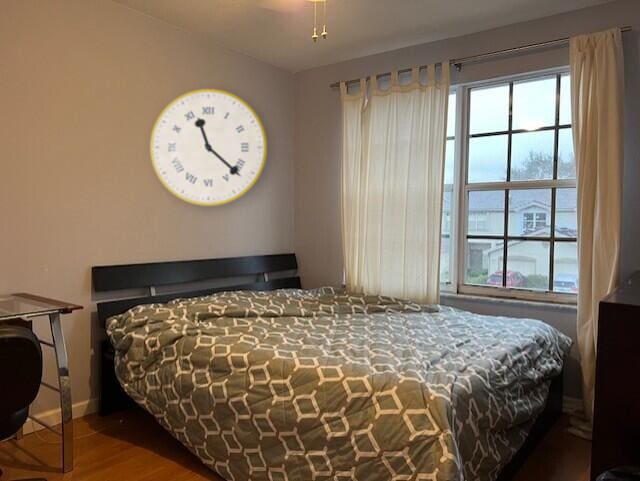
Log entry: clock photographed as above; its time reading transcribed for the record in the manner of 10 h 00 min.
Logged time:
11 h 22 min
